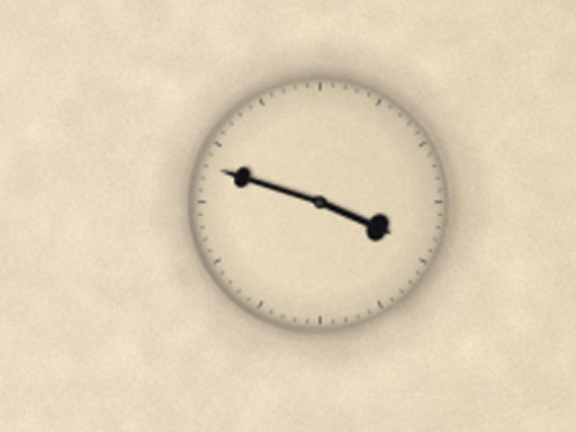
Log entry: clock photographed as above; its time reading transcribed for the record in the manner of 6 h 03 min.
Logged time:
3 h 48 min
